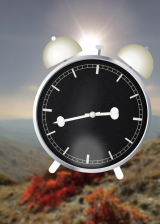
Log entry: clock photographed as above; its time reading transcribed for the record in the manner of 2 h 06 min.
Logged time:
2 h 42 min
